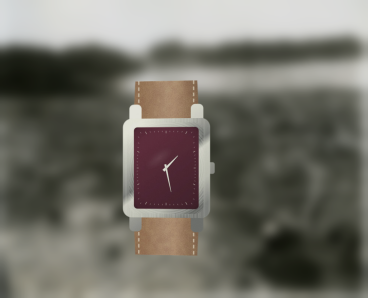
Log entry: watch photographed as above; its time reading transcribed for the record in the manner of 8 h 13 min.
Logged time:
1 h 28 min
